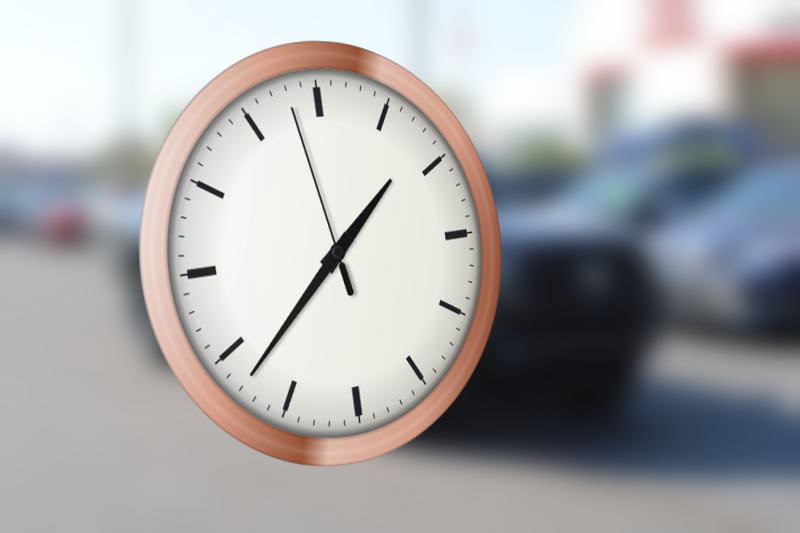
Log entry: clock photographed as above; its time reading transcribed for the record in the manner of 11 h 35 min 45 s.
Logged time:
1 h 37 min 58 s
